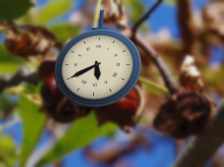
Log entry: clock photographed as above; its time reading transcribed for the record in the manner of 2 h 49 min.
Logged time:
5 h 40 min
